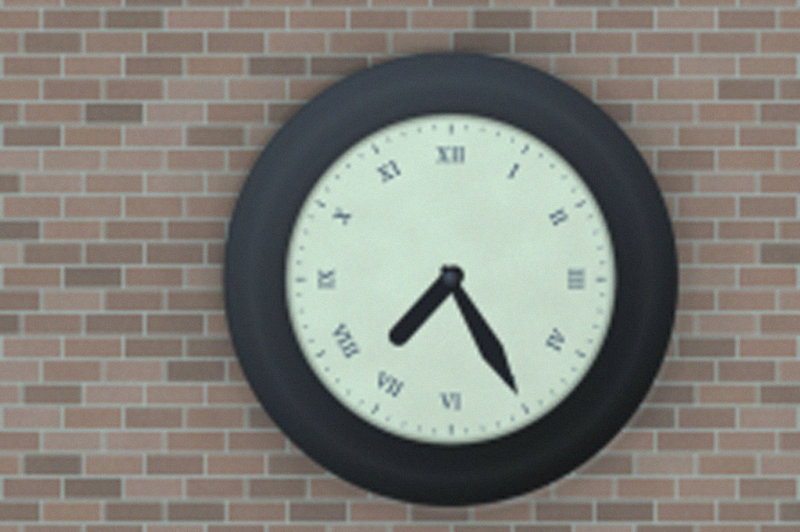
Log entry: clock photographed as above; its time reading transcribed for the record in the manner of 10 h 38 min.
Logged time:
7 h 25 min
